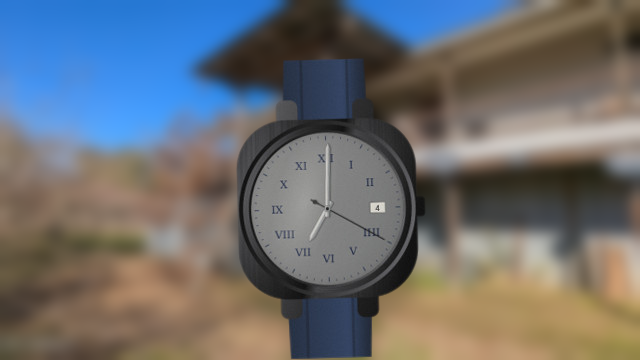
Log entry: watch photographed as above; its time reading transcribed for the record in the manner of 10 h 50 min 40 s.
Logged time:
7 h 00 min 20 s
